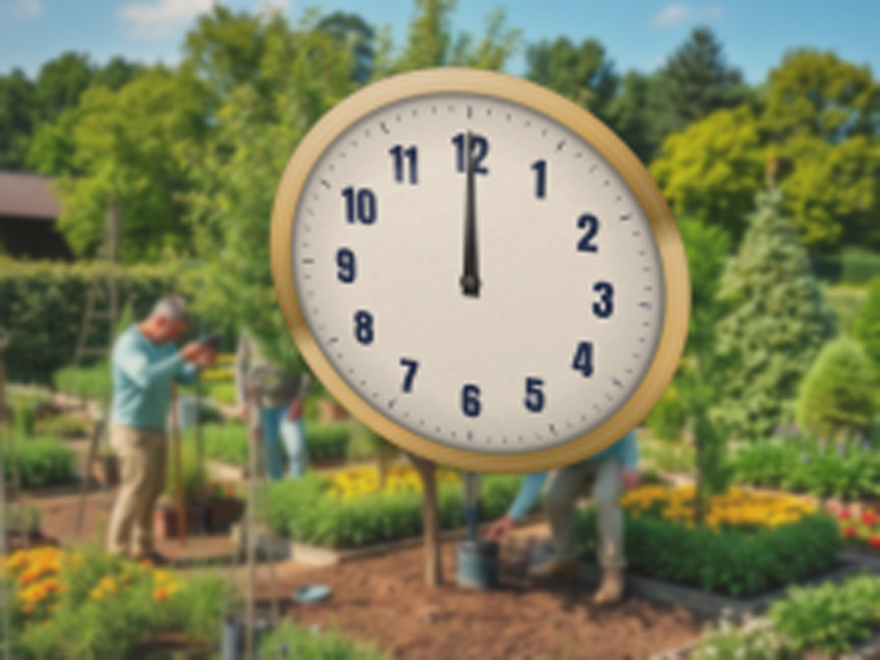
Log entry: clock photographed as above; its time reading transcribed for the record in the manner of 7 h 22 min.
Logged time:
12 h 00 min
